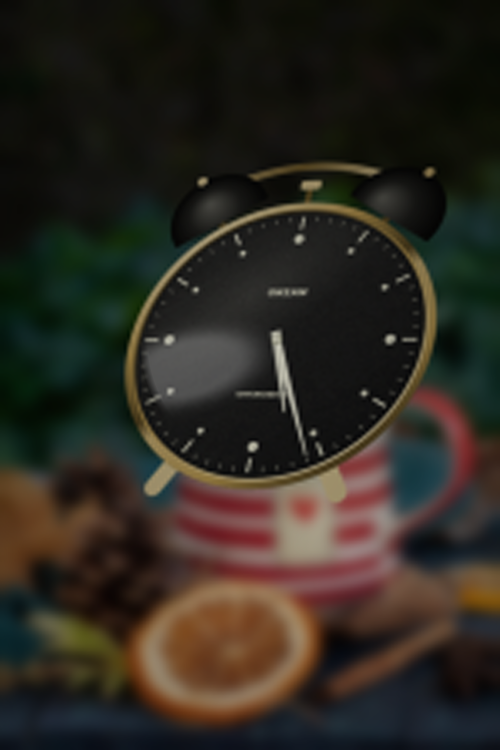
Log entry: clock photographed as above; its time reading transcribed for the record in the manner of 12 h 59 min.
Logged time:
5 h 26 min
